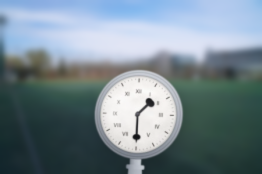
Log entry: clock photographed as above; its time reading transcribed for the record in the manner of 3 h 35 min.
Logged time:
1 h 30 min
